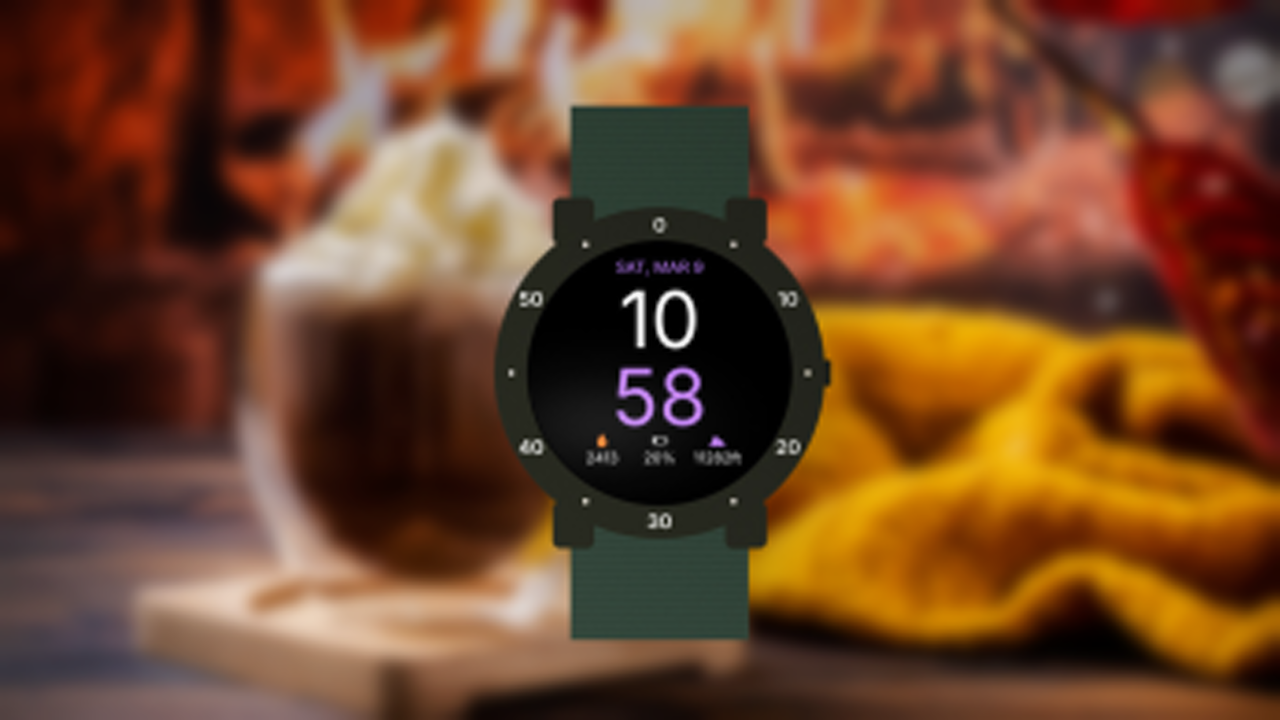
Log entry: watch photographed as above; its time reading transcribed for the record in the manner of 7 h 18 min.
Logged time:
10 h 58 min
